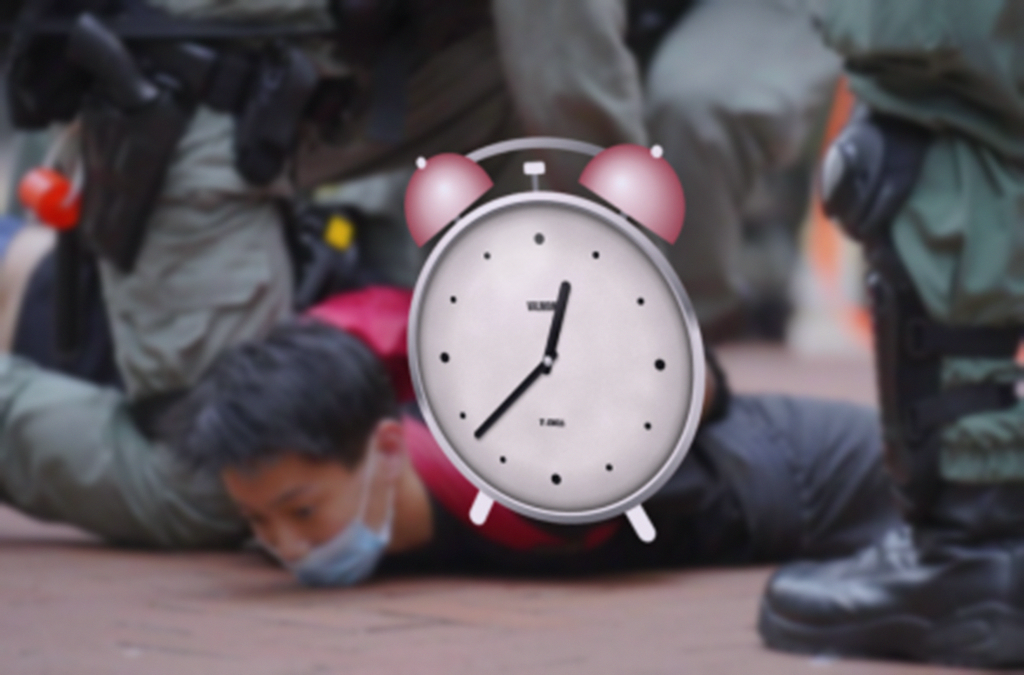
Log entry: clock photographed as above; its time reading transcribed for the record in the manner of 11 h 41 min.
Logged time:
12 h 38 min
